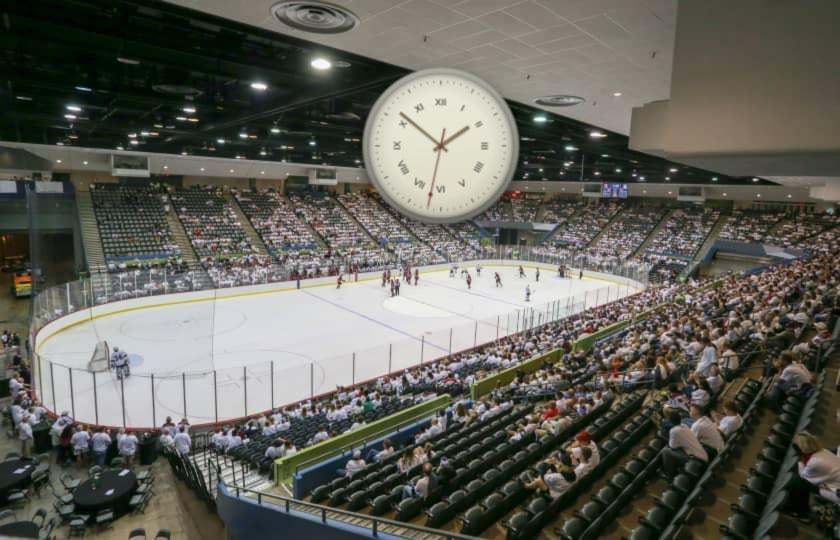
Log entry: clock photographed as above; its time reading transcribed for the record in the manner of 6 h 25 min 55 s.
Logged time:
1 h 51 min 32 s
